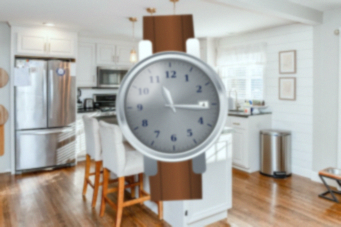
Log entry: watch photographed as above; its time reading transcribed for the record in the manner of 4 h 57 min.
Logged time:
11 h 16 min
